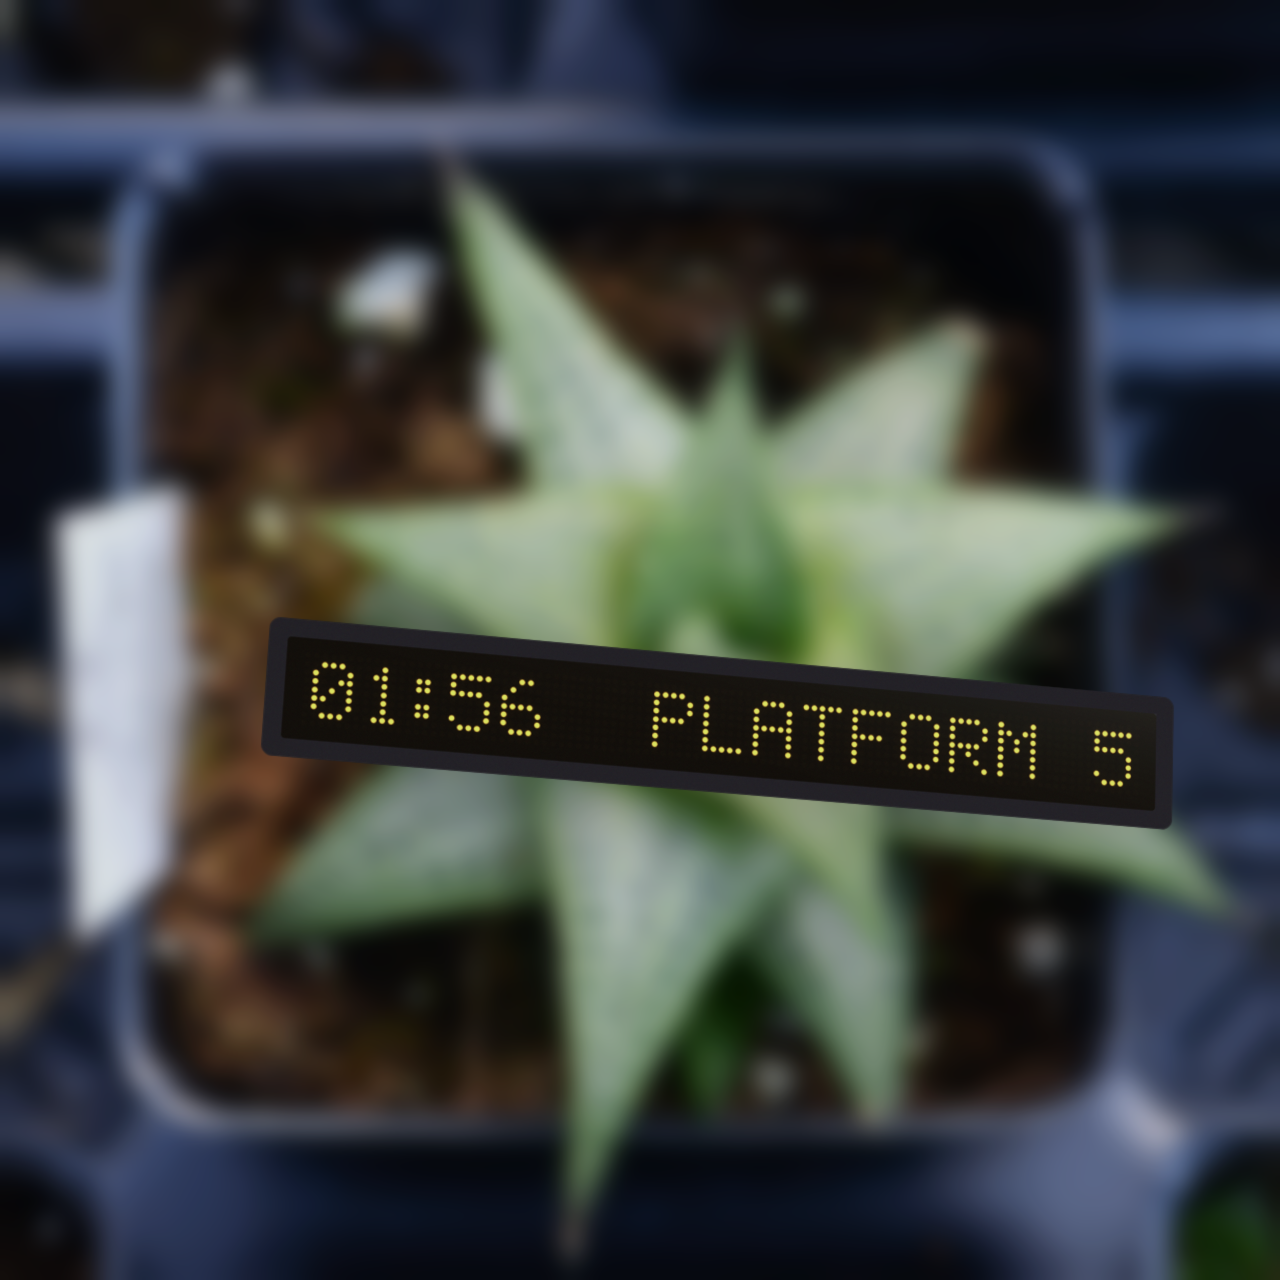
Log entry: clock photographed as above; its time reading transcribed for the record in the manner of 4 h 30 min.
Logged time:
1 h 56 min
